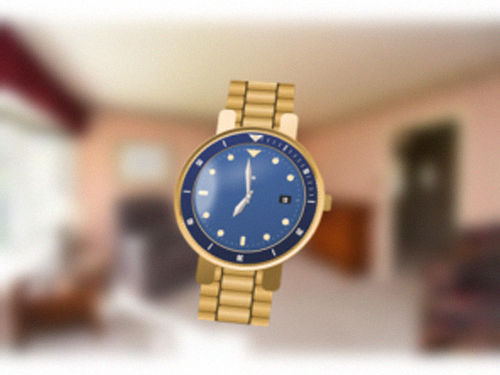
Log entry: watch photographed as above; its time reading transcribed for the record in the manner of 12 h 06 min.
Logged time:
6 h 59 min
